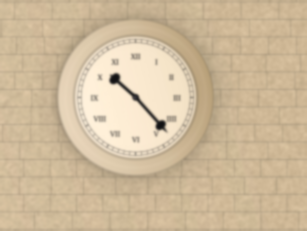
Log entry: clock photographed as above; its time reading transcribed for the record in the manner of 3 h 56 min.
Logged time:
10 h 23 min
